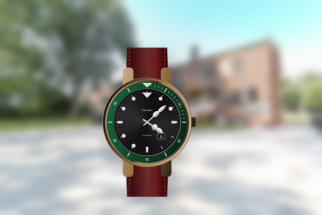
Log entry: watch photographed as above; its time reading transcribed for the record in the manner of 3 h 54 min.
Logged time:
4 h 08 min
